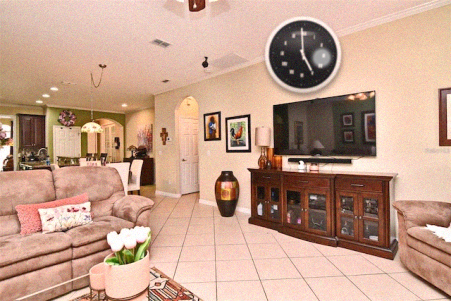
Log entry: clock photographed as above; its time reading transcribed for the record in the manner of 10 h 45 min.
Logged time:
4 h 59 min
